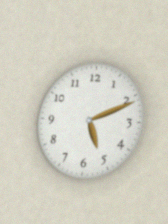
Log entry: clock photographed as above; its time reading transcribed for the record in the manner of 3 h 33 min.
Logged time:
5 h 11 min
